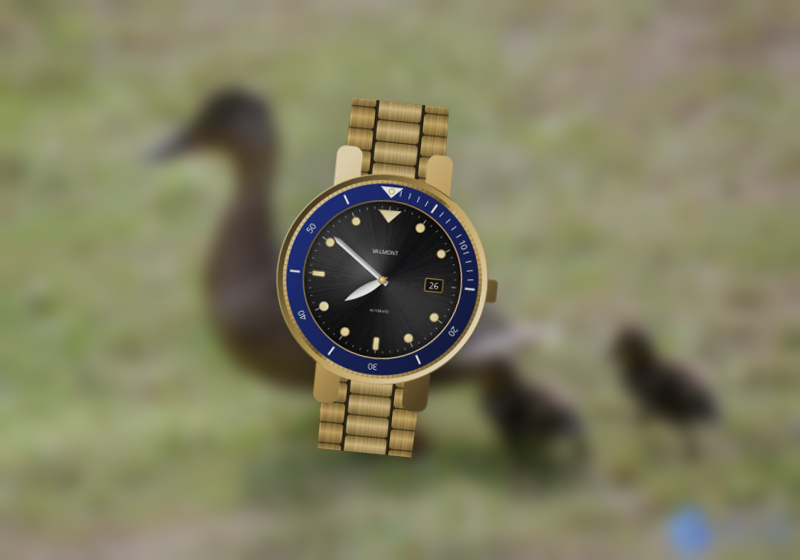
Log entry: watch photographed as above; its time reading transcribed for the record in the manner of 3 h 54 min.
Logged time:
7 h 51 min
